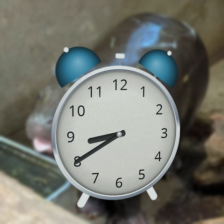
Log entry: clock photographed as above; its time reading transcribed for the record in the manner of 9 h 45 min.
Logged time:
8 h 40 min
